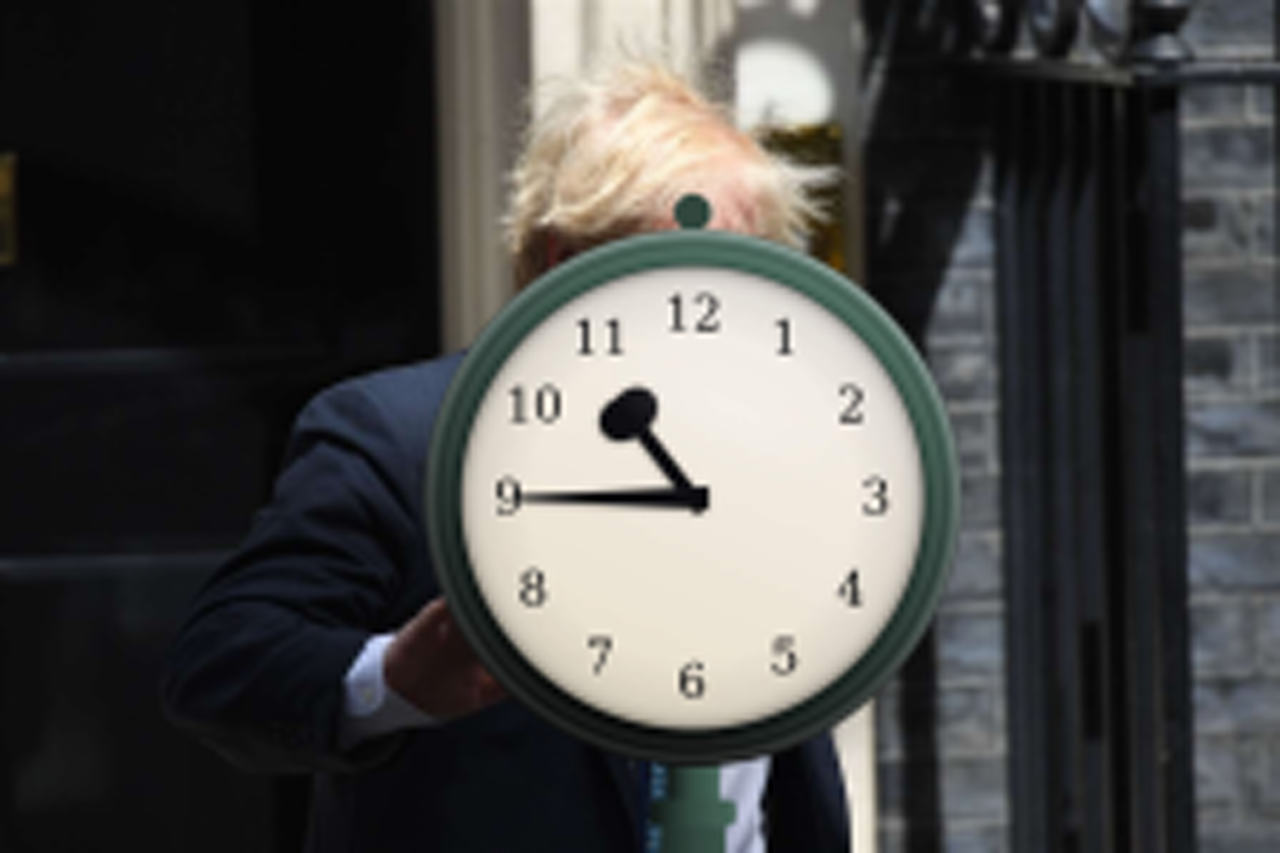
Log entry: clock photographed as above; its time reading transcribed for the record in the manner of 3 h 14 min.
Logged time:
10 h 45 min
